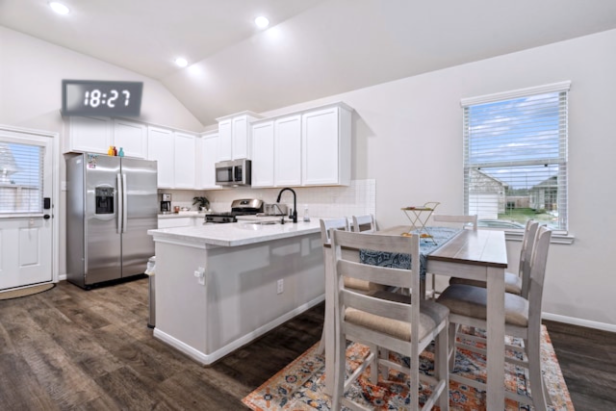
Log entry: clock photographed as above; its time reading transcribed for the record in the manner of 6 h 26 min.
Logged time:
18 h 27 min
